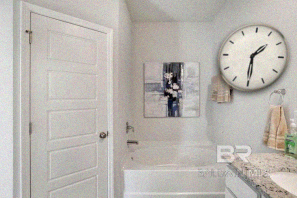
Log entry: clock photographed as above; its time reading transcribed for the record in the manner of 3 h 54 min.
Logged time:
1 h 30 min
